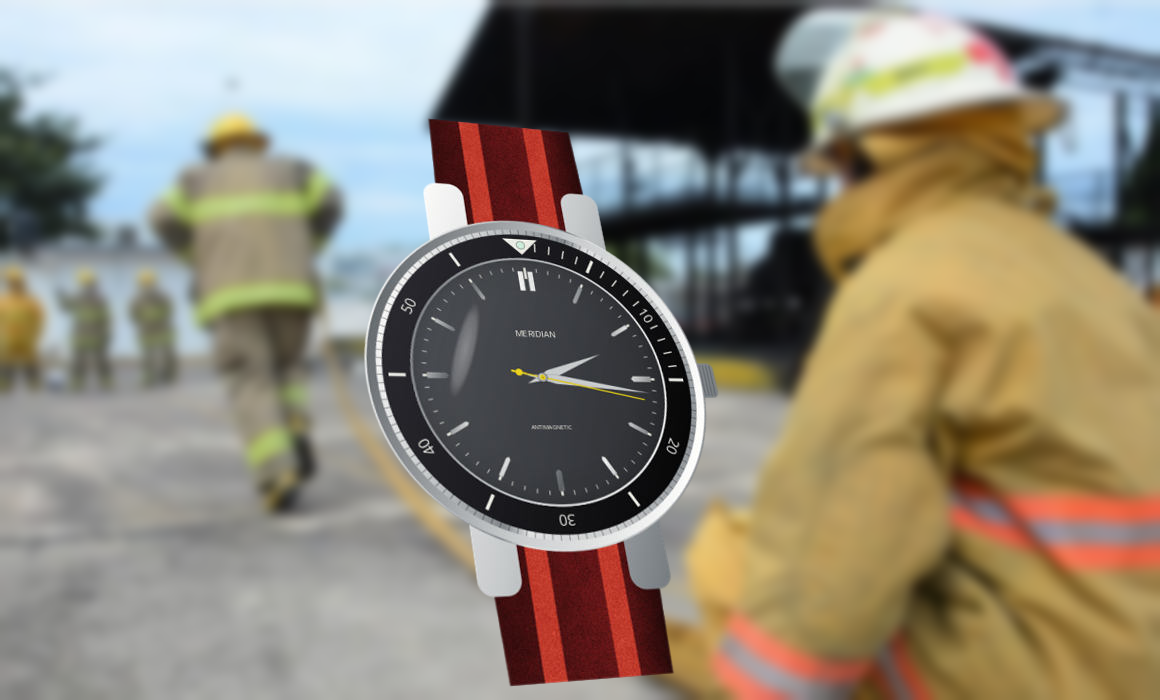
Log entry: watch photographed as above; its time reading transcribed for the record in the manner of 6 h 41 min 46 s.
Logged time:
2 h 16 min 17 s
